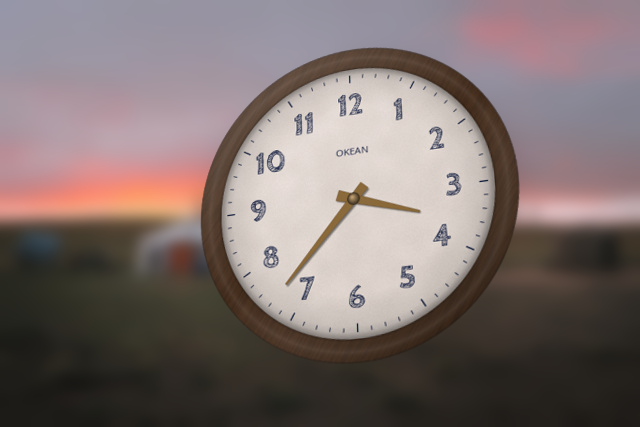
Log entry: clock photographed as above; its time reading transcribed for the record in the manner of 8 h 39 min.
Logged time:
3 h 37 min
